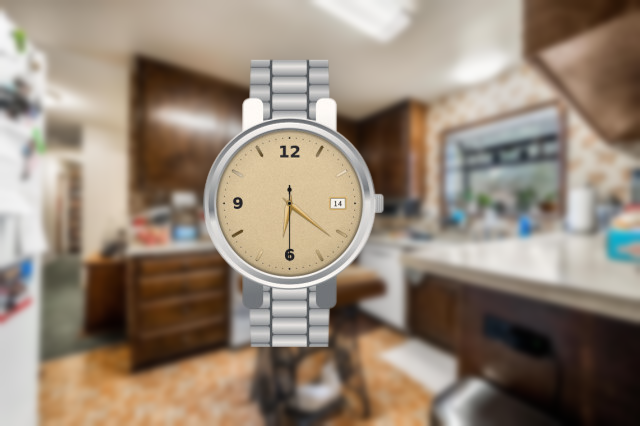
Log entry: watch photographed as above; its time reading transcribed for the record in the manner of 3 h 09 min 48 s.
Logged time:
6 h 21 min 30 s
